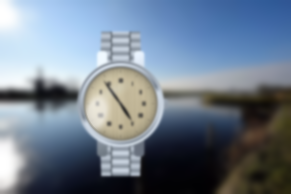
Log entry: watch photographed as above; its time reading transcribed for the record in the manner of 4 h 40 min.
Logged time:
4 h 54 min
